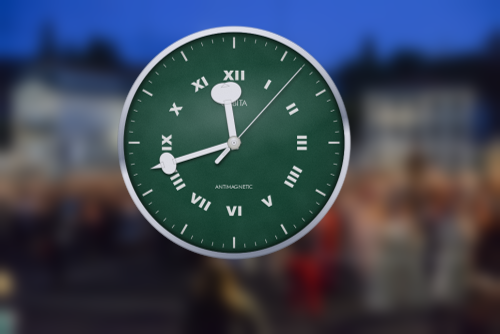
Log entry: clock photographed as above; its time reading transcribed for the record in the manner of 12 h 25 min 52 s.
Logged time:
11 h 42 min 07 s
